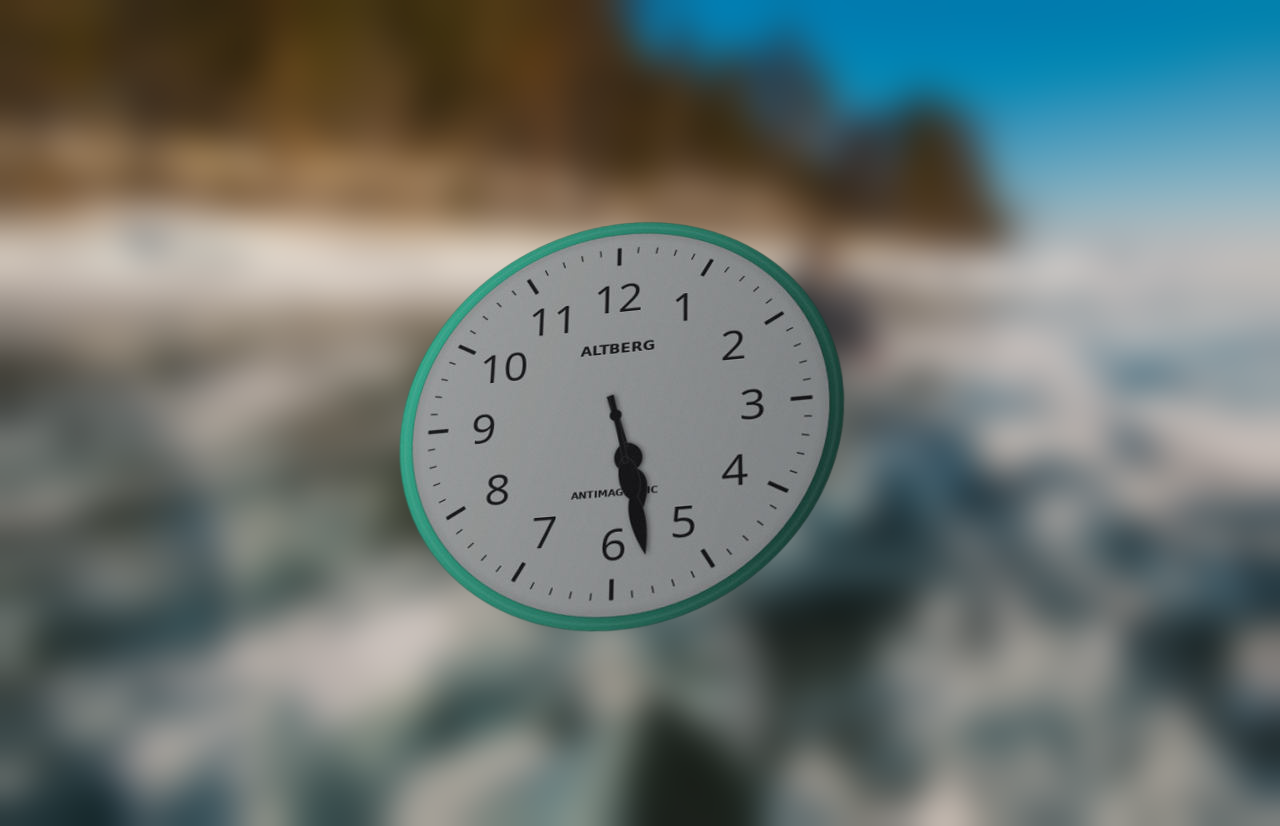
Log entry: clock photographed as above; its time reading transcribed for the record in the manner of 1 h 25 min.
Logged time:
5 h 28 min
